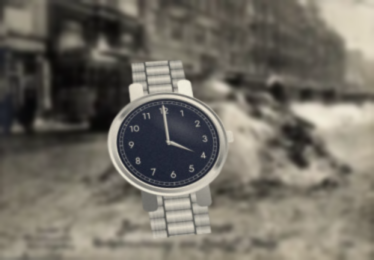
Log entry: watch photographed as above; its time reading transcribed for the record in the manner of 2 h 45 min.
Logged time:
4 h 00 min
